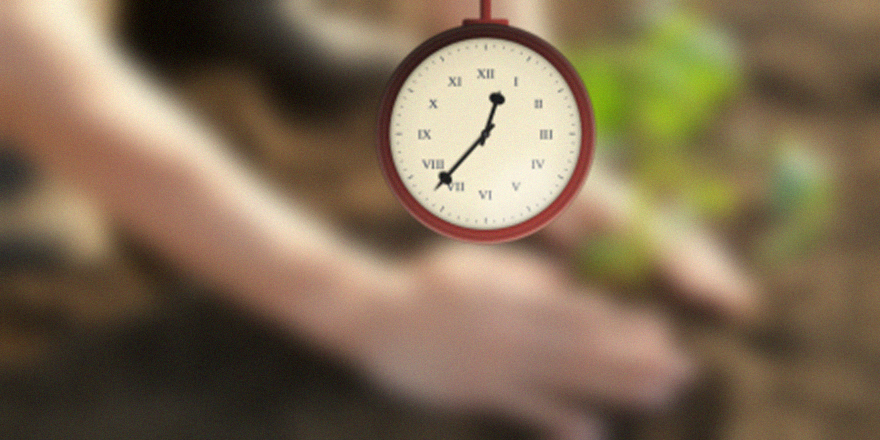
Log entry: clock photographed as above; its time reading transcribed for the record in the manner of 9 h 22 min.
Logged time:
12 h 37 min
